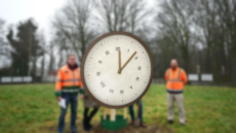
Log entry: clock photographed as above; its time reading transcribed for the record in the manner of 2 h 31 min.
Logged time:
12 h 08 min
